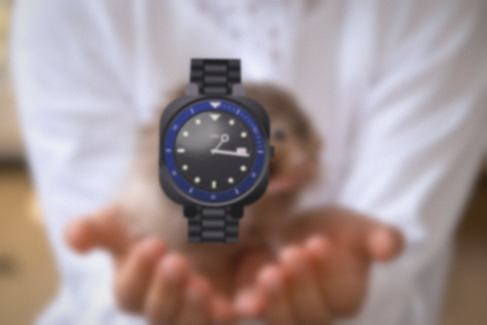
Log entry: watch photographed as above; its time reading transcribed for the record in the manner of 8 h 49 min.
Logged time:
1 h 16 min
